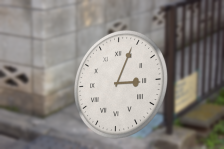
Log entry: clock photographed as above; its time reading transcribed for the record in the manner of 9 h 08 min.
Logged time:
3 h 04 min
